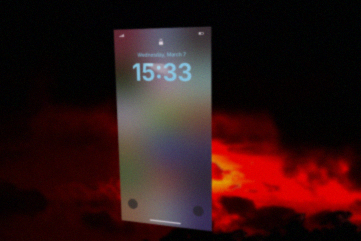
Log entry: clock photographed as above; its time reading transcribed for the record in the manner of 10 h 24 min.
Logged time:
15 h 33 min
